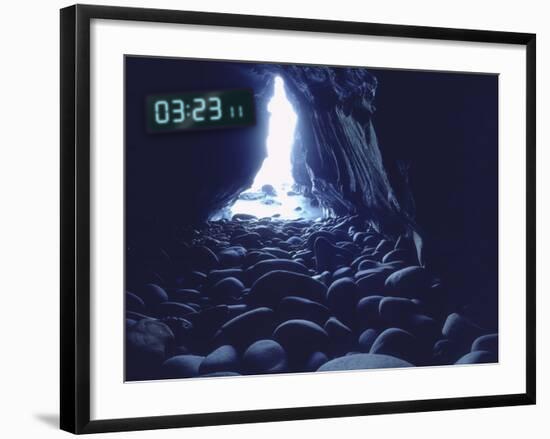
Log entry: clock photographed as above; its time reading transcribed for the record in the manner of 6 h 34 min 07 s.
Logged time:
3 h 23 min 11 s
